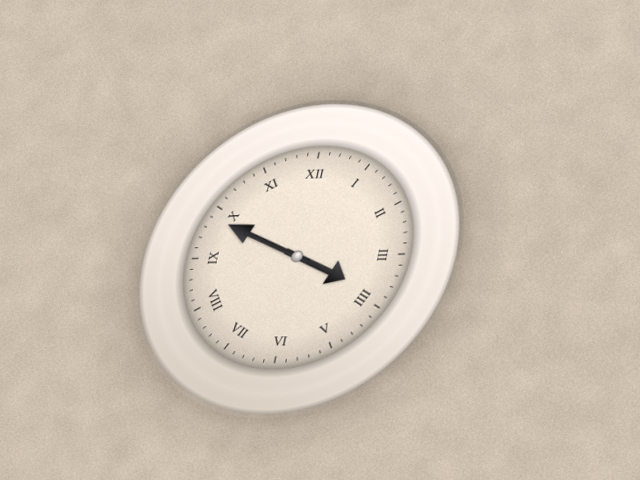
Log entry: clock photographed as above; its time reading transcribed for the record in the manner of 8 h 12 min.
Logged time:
3 h 49 min
